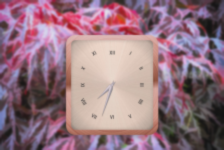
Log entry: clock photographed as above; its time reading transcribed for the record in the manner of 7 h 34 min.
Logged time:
7 h 33 min
